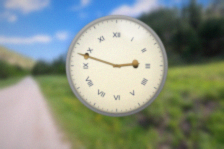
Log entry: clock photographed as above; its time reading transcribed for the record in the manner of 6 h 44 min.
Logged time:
2 h 48 min
